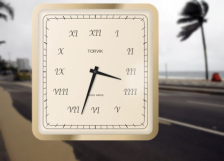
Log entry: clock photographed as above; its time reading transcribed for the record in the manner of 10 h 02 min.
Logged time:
3 h 33 min
